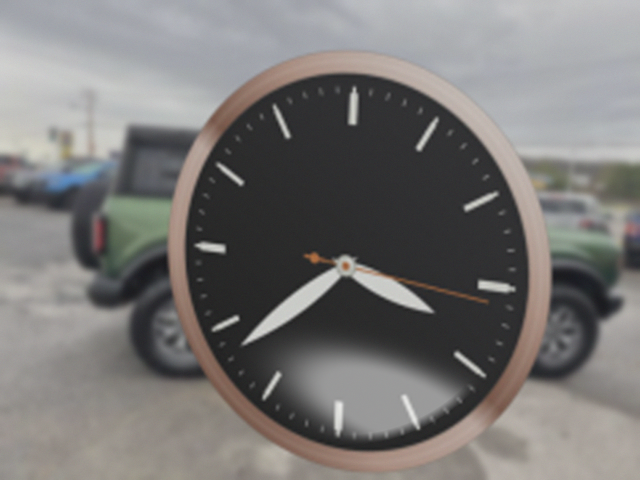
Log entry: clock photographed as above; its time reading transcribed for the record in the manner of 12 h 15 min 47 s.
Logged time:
3 h 38 min 16 s
